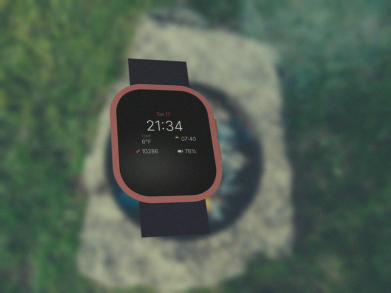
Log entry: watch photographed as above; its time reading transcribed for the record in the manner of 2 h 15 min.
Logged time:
21 h 34 min
